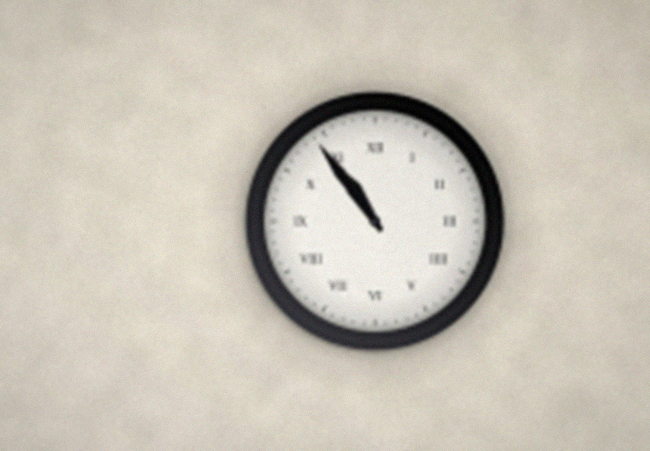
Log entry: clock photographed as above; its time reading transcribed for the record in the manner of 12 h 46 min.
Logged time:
10 h 54 min
